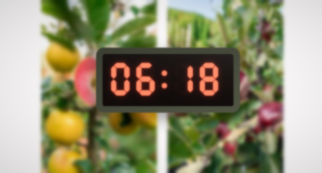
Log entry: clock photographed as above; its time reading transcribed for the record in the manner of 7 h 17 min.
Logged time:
6 h 18 min
